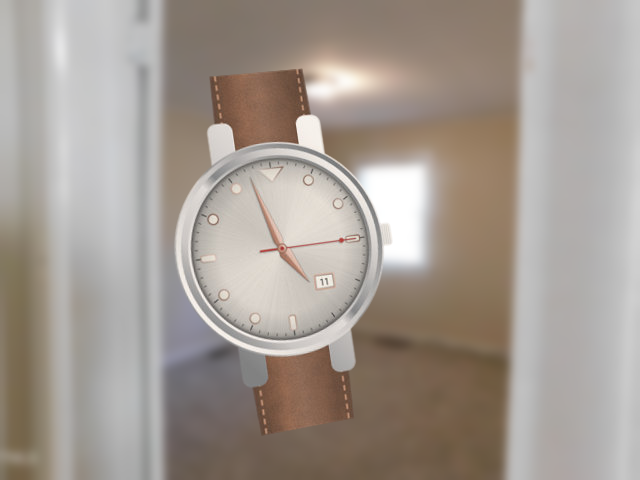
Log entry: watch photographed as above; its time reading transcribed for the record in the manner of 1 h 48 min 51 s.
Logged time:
4 h 57 min 15 s
